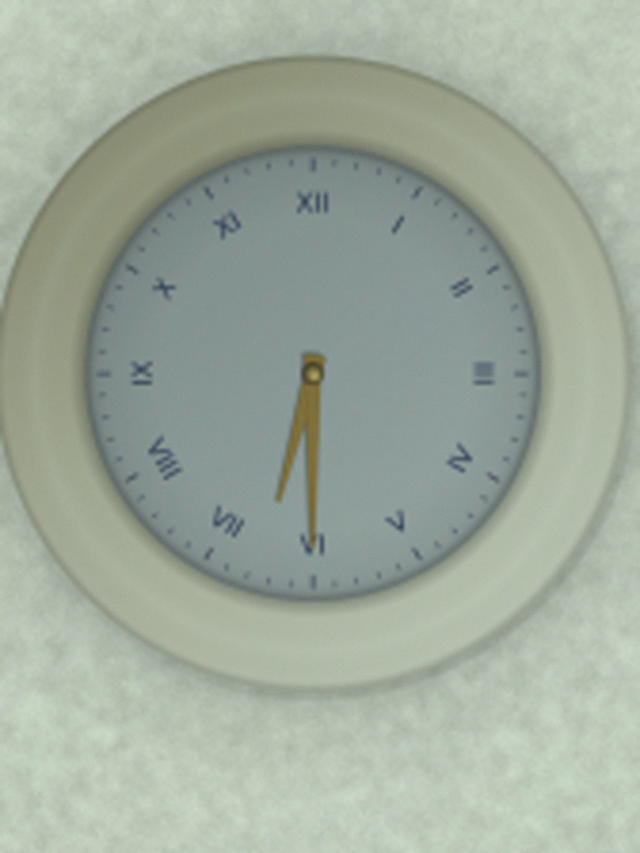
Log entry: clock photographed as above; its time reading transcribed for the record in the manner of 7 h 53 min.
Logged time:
6 h 30 min
